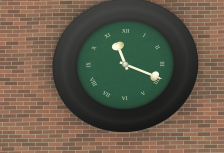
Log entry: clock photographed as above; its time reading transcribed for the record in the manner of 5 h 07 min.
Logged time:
11 h 19 min
